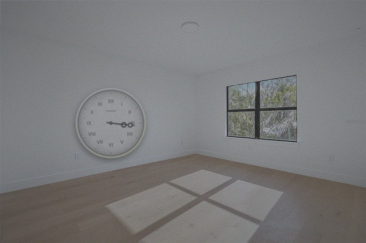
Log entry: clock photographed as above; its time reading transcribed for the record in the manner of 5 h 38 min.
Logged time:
3 h 16 min
